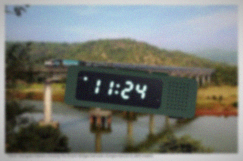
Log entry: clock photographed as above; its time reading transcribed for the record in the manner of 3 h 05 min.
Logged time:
11 h 24 min
